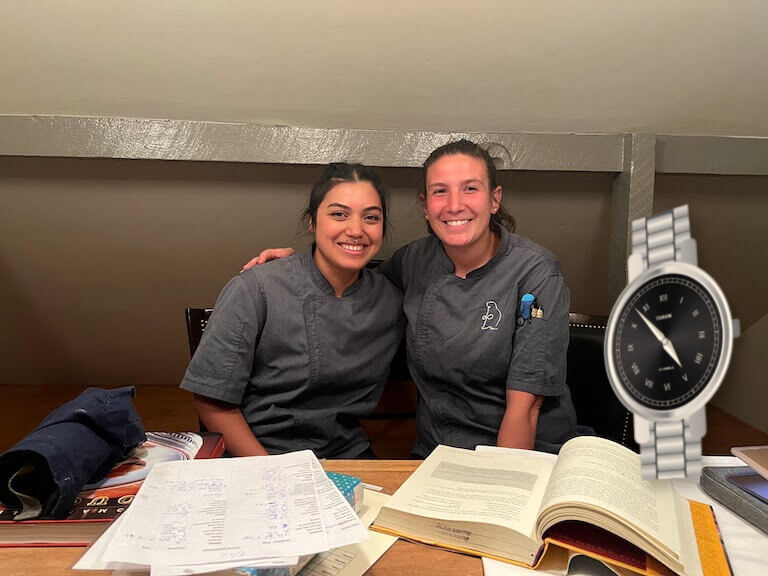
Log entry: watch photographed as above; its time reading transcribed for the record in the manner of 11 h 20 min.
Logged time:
4 h 53 min
